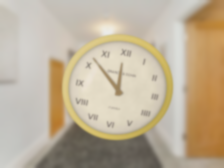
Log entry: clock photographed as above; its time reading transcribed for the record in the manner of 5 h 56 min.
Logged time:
11 h 52 min
